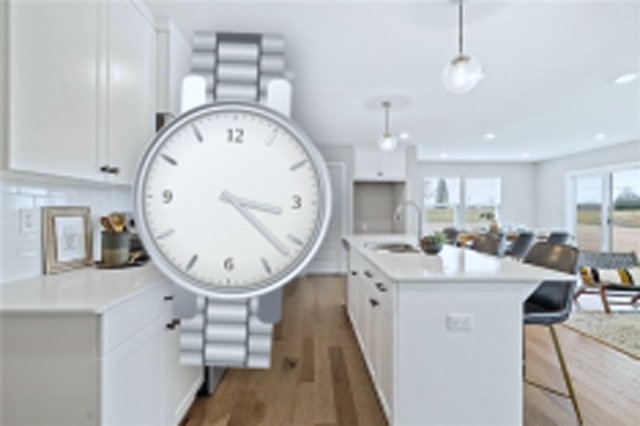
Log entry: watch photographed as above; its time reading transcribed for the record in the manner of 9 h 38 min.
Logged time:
3 h 22 min
